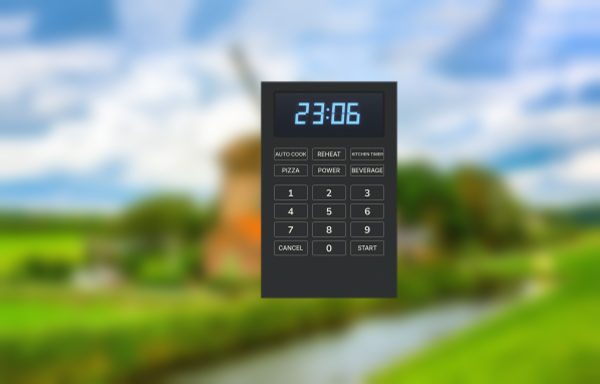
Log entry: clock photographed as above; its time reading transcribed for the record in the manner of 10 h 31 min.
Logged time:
23 h 06 min
